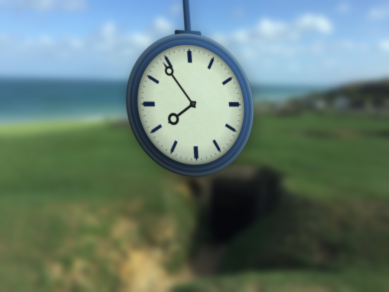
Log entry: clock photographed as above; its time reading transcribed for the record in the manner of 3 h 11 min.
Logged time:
7 h 54 min
